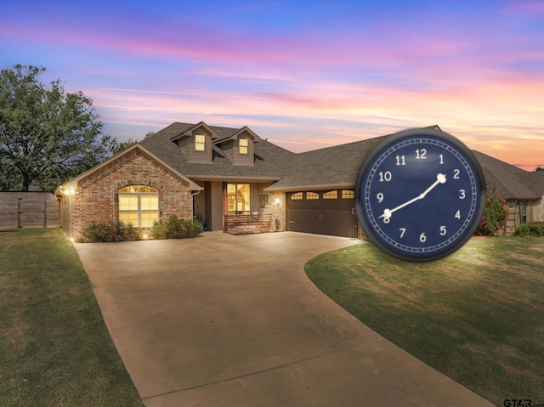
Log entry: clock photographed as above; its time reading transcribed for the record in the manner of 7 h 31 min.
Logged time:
1 h 41 min
